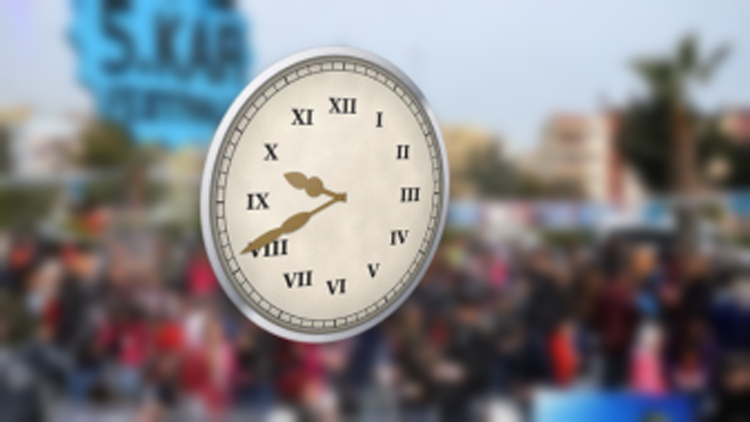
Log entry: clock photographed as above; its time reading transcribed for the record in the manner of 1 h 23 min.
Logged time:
9 h 41 min
